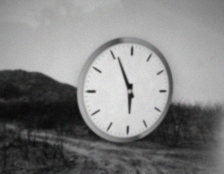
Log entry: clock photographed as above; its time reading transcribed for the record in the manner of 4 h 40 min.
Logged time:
5 h 56 min
